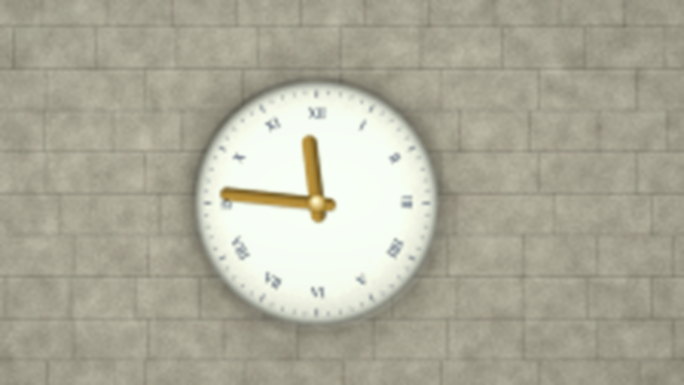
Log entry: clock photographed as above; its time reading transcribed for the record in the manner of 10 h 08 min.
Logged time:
11 h 46 min
